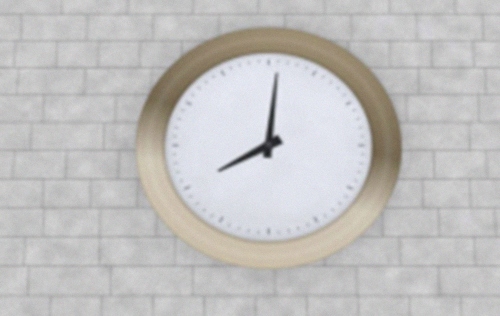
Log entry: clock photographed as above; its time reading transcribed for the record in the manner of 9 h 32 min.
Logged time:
8 h 01 min
